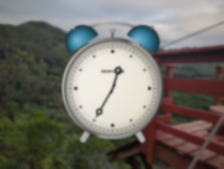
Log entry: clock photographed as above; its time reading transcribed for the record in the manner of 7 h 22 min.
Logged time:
12 h 35 min
